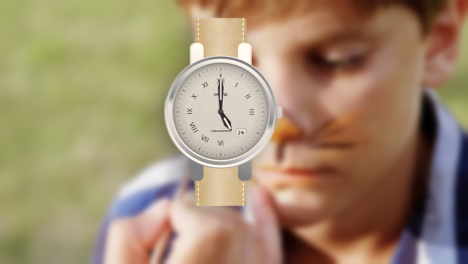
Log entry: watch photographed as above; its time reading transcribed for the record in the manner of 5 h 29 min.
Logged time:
5 h 00 min
